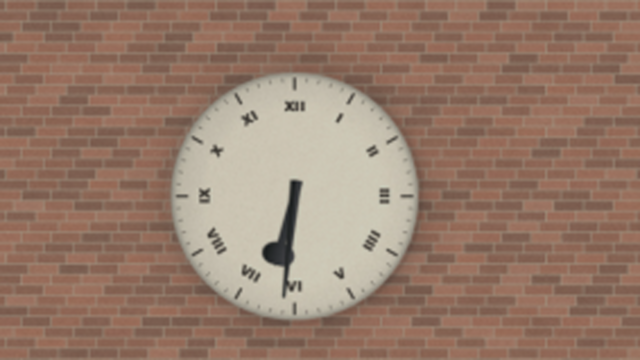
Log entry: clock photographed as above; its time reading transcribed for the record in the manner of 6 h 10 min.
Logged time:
6 h 31 min
